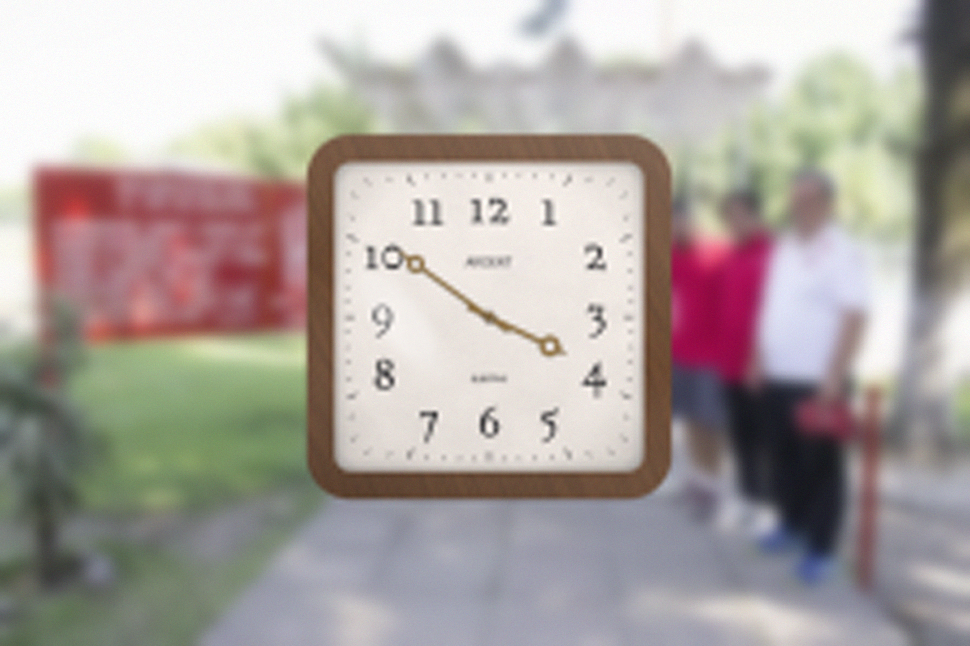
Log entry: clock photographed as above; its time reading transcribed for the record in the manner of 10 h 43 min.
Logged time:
3 h 51 min
